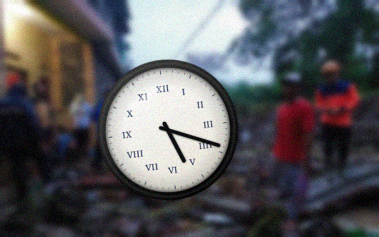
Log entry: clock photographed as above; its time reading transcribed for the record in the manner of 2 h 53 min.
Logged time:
5 h 19 min
